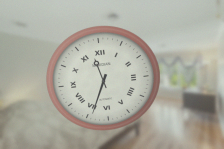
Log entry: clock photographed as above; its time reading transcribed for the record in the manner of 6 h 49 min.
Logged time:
11 h 34 min
